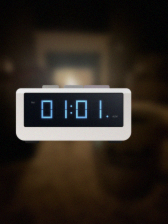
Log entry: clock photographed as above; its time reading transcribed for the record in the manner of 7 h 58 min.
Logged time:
1 h 01 min
